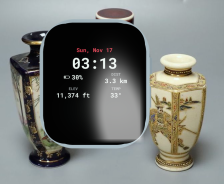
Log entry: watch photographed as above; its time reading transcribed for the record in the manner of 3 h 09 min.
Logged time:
3 h 13 min
